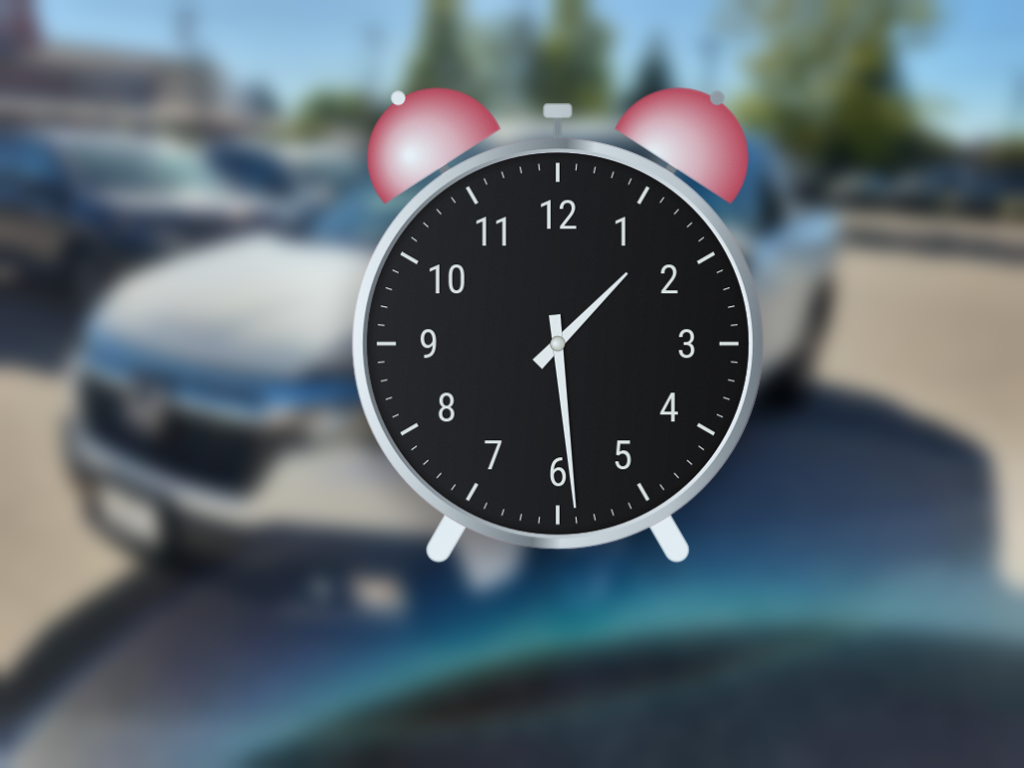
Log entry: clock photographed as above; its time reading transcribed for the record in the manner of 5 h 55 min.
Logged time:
1 h 29 min
